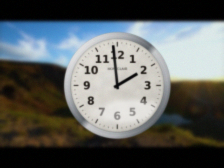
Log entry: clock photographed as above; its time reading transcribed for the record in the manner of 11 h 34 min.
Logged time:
1 h 59 min
